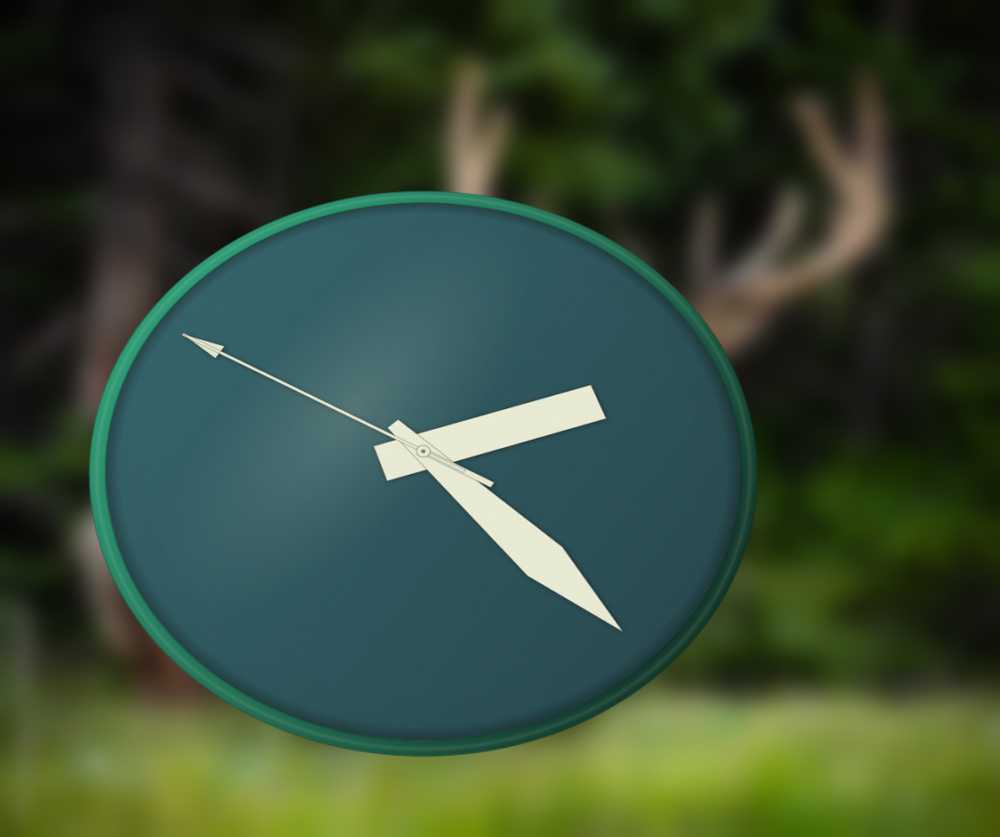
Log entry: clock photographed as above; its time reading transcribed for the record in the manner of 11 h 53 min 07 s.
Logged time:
2 h 22 min 50 s
